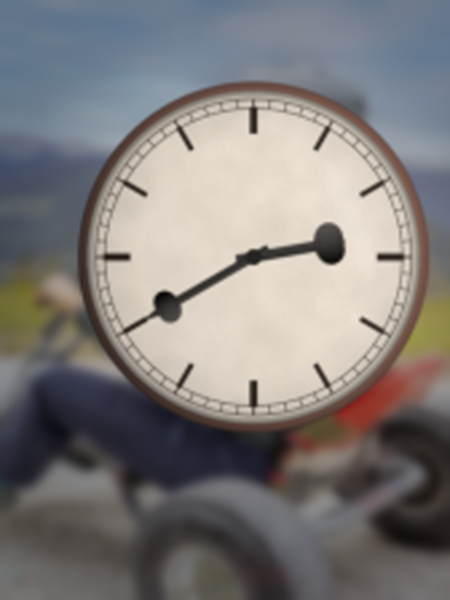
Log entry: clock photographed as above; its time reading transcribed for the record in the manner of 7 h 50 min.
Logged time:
2 h 40 min
